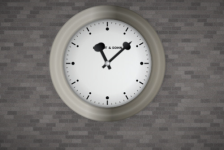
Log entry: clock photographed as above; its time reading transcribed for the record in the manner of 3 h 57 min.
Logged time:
11 h 08 min
